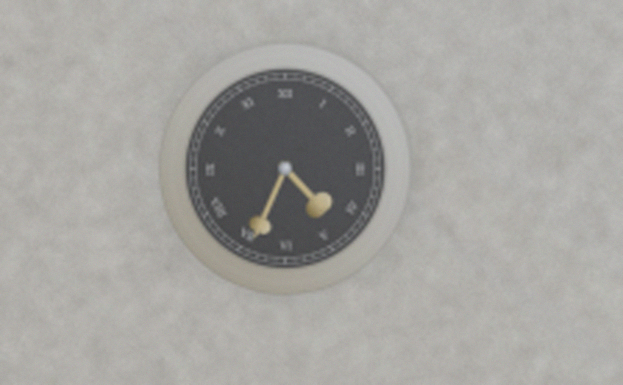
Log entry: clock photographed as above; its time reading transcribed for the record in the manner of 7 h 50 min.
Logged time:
4 h 34 min
